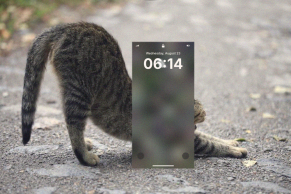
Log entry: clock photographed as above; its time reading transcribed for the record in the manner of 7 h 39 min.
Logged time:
6 h 14 min
